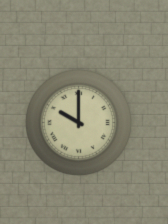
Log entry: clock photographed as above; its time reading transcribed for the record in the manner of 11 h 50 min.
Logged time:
10 h 00 min
